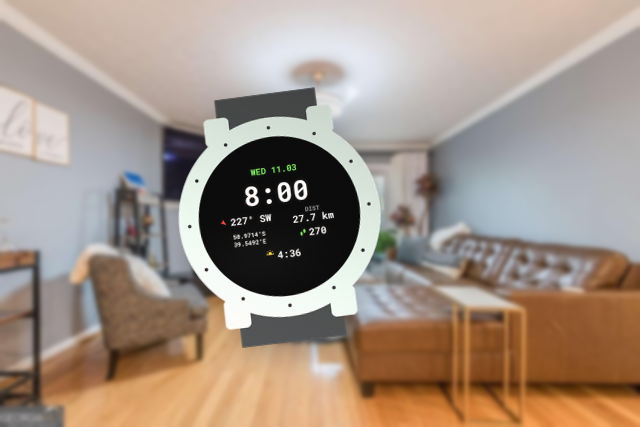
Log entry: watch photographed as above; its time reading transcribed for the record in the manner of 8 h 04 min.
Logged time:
8 h 00 min
